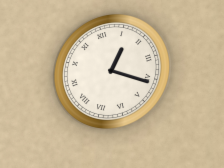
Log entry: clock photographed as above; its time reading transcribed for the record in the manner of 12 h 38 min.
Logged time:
1 h 21 min
